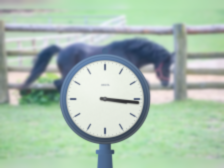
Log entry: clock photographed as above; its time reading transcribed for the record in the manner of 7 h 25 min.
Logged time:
3 h 16 min
